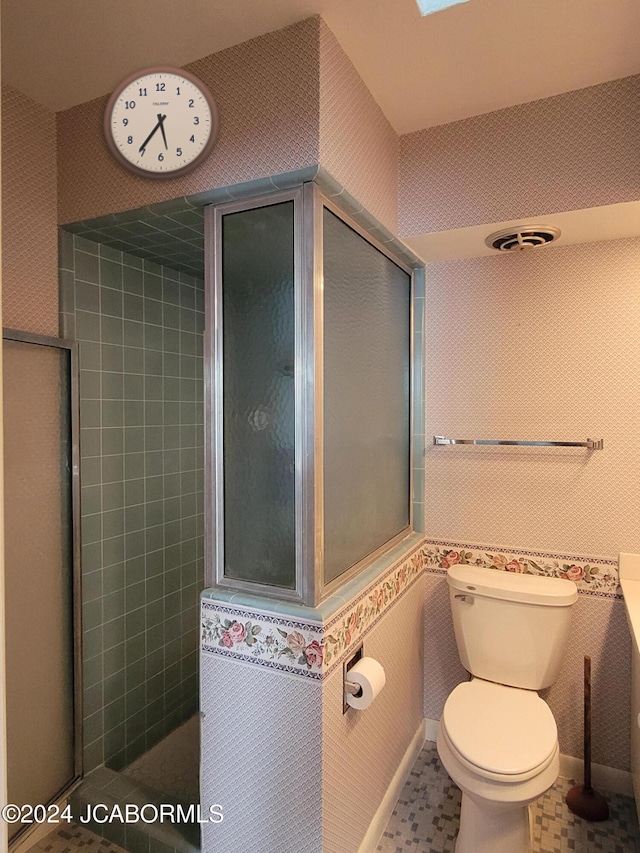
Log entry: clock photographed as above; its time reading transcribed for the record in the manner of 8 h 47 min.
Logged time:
5 h 36 min
